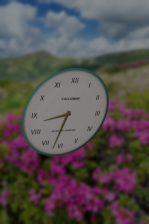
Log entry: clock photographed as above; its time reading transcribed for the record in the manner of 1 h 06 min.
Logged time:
8 h 32 min
